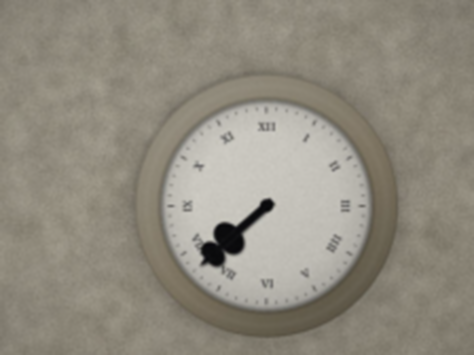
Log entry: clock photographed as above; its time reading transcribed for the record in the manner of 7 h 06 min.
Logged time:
7 h 38 min
